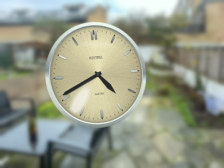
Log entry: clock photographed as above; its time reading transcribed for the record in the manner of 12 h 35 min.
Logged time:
4 h 41 min
